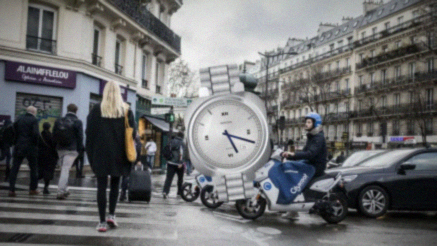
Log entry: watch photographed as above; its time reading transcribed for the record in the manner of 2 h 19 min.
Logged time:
5 h 19 min
